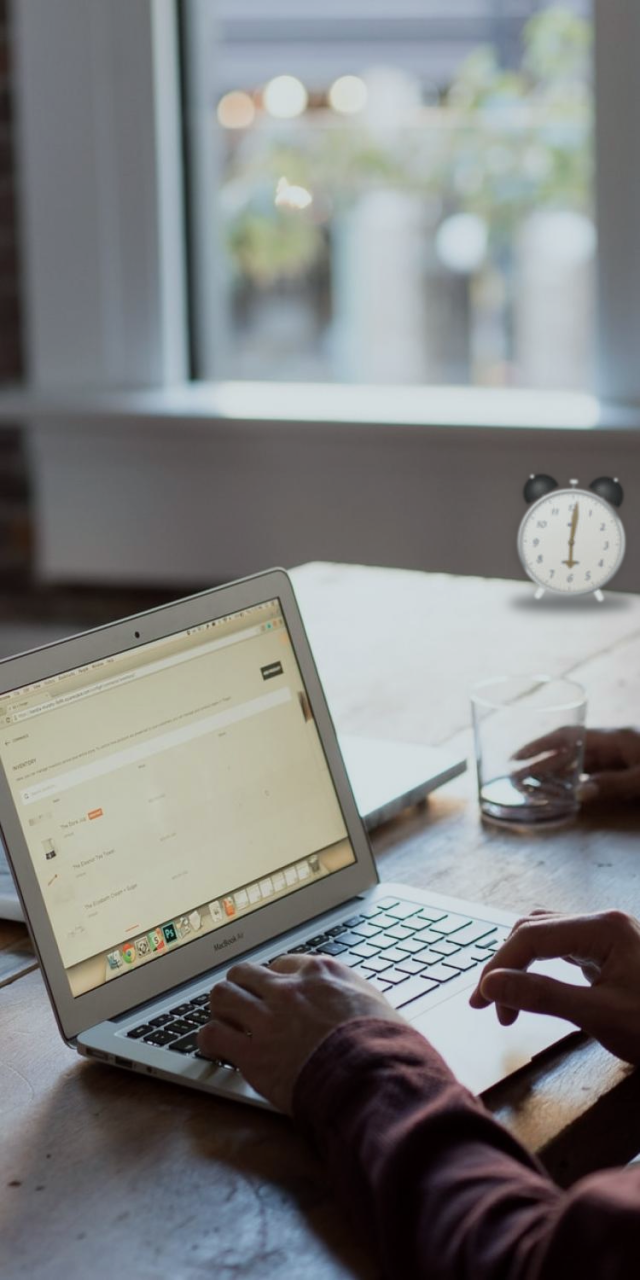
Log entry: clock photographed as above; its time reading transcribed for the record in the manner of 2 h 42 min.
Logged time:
6 h 01 min
